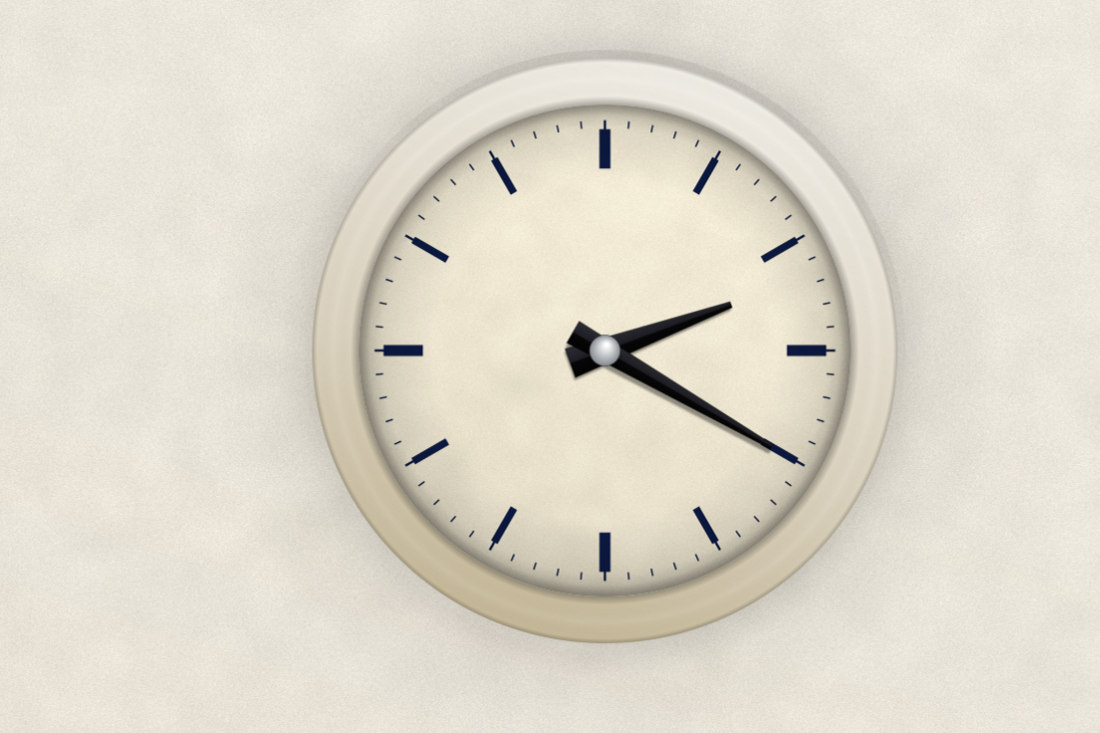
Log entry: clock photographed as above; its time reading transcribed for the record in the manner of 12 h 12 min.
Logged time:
2 h 20 min
